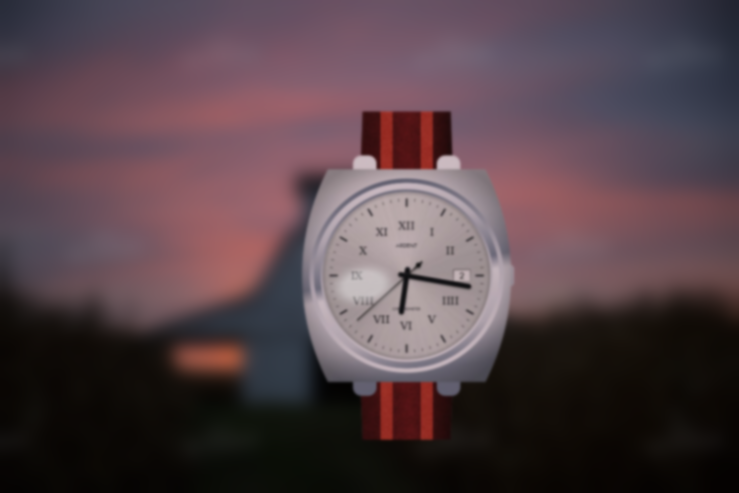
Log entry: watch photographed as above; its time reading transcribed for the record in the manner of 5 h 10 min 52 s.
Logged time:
6 h 16 min 38 s
